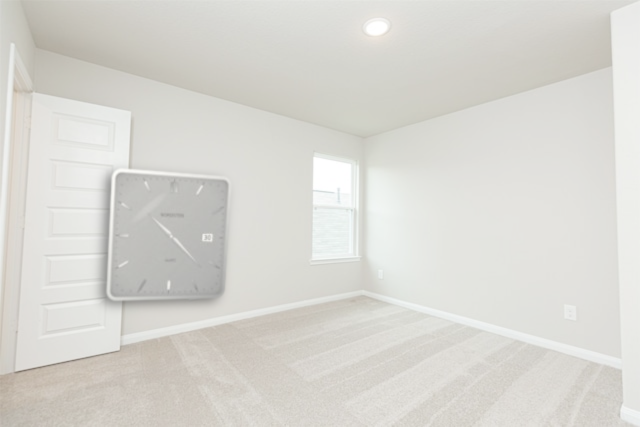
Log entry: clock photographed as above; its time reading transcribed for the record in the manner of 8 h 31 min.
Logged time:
10 h 22 min
